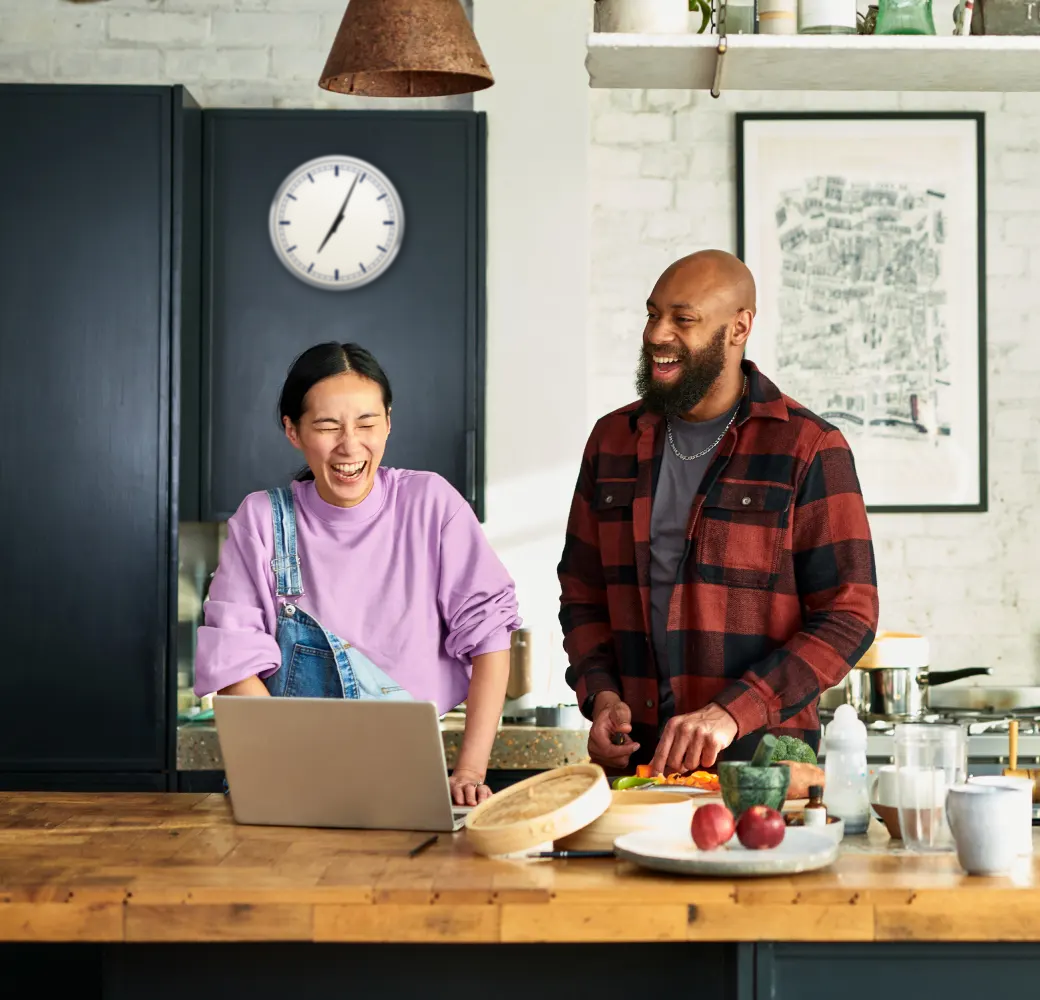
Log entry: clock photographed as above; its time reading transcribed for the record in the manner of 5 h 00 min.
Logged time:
7 h 04 min
